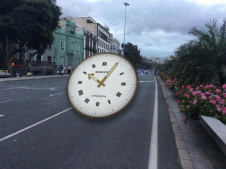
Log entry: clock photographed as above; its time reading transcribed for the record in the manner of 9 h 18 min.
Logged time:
10 h 05 min
